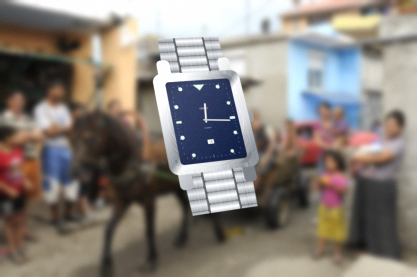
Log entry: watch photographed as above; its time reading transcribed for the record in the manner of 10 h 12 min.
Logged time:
12 h 16 min
